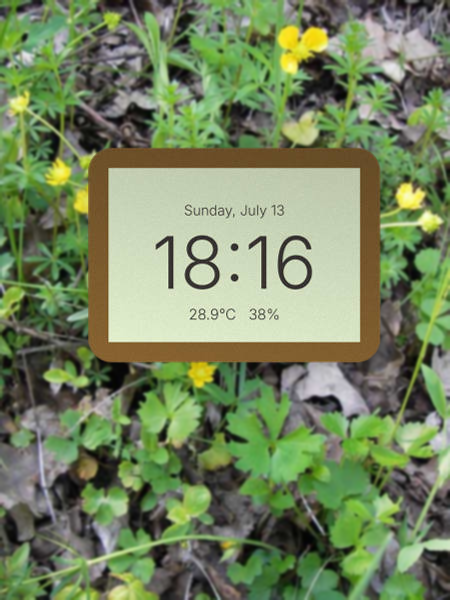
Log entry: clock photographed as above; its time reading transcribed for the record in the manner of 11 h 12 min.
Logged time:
18 h 16 min
